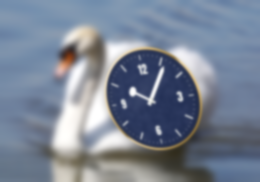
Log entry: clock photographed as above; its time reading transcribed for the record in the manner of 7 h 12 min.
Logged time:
10 h 06 min
